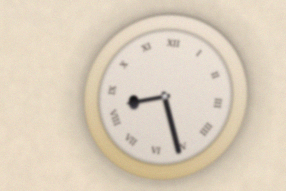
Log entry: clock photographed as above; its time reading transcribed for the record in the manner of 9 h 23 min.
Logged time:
8 h 26 min
